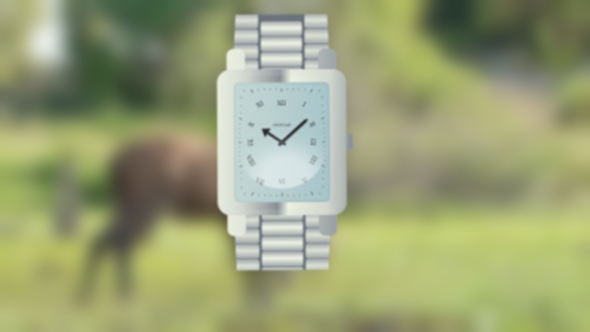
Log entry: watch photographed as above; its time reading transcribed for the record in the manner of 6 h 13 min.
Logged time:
10 h 08 min
